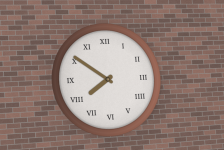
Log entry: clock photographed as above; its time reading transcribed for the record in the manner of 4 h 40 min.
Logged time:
7 h 51 min
